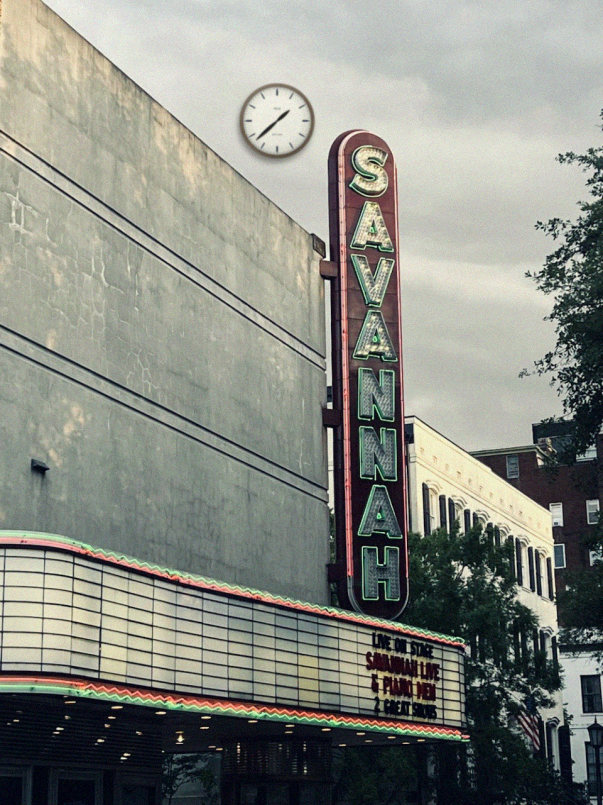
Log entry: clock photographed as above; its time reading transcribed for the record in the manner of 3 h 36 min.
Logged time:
1 h 38 min
